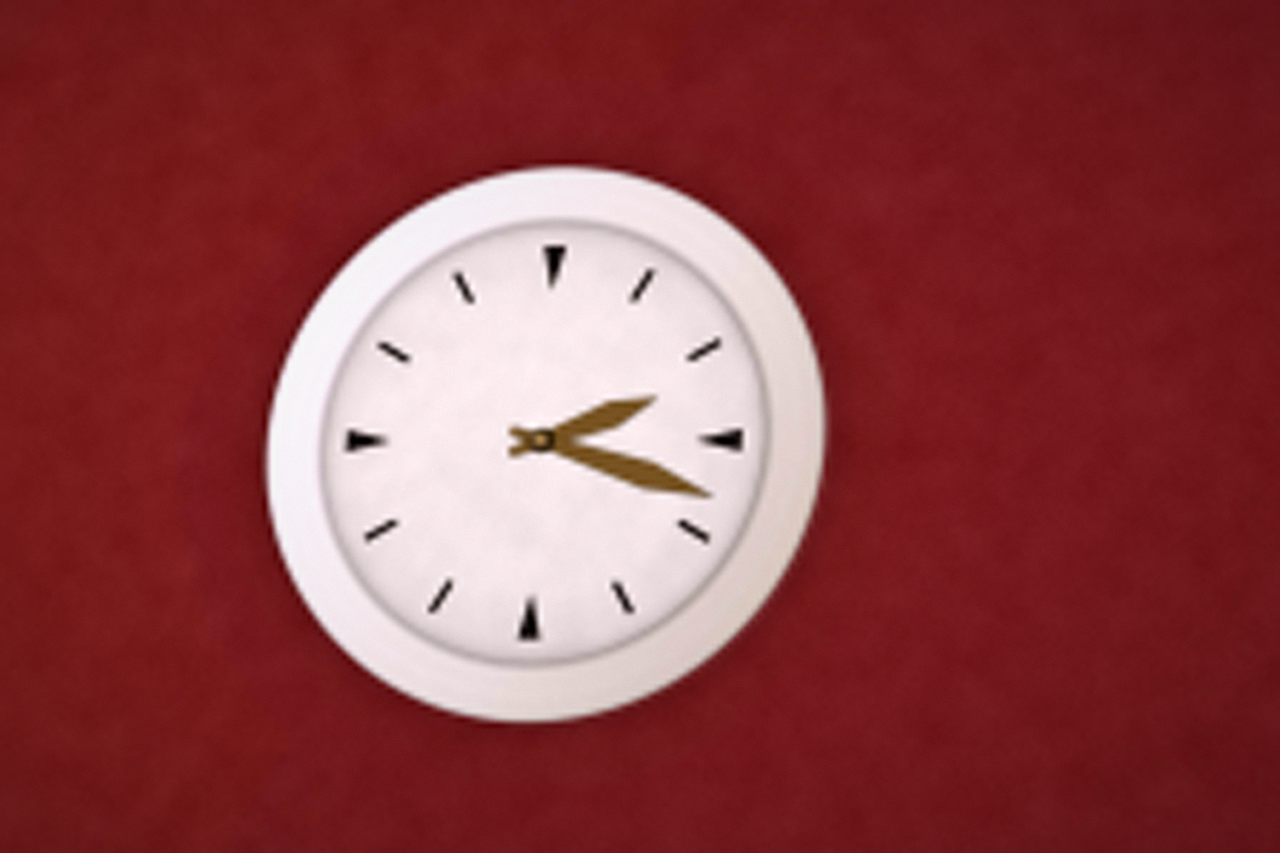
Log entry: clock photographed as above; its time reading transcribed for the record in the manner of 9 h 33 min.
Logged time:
2 h 18 min
